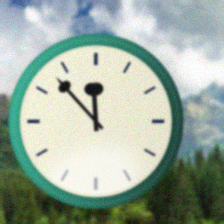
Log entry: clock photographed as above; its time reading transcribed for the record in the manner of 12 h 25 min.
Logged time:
11 h 53 min
